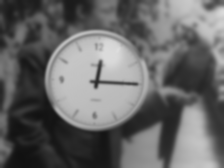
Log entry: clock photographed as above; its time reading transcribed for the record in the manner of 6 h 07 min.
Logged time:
12 h 15 min
